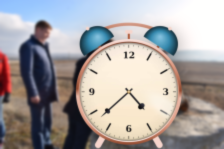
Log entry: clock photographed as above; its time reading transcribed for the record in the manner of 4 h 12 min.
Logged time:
4 h 38 min
